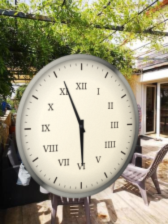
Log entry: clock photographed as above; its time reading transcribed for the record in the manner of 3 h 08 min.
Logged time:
5 h 56 min
